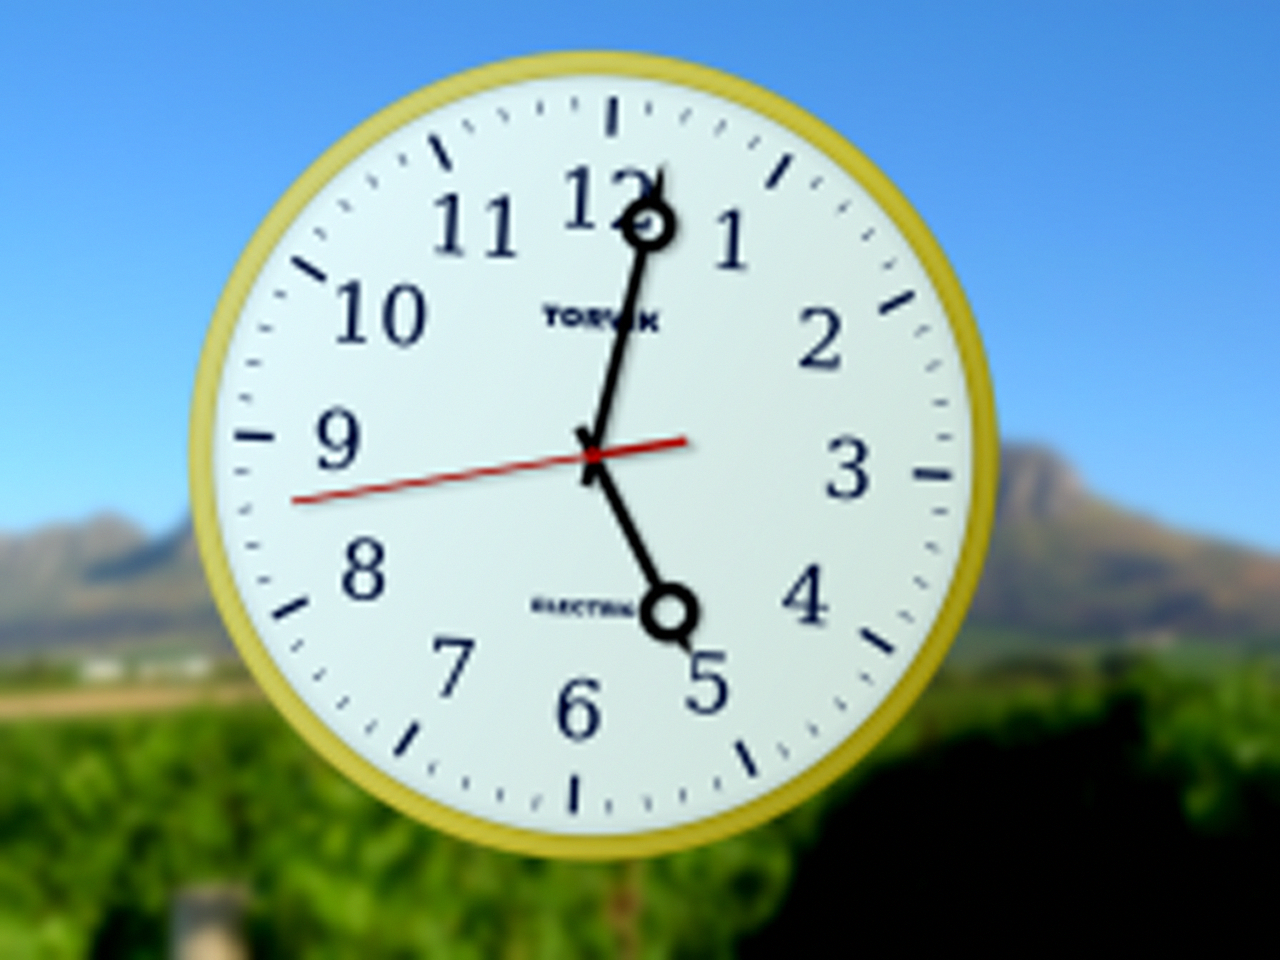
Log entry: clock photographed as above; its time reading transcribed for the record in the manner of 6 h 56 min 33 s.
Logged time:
5 h 01 min 43 s
